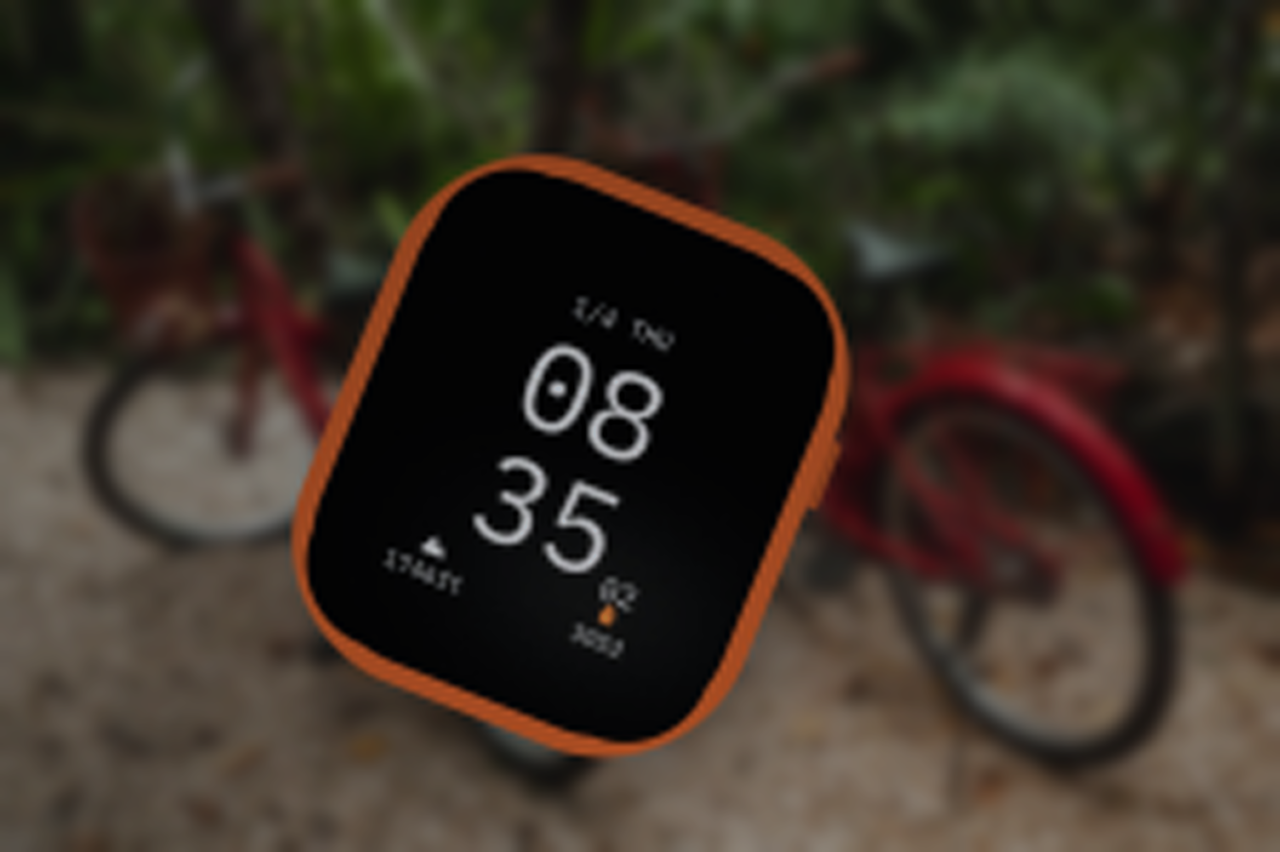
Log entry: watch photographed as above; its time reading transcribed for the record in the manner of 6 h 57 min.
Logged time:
8 h 35 min
